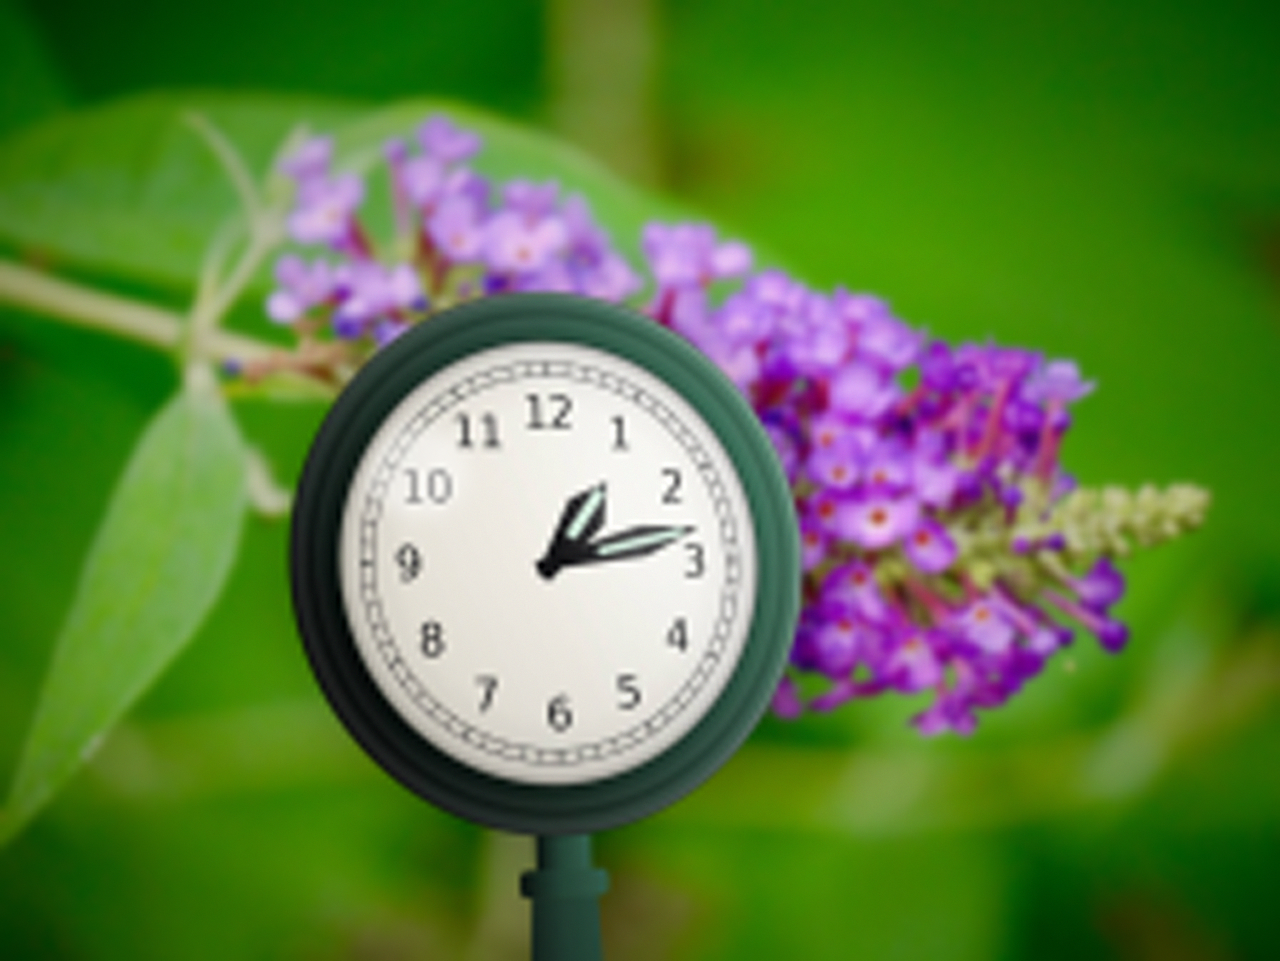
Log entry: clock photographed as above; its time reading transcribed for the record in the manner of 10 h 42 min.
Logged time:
1 h 13 min
